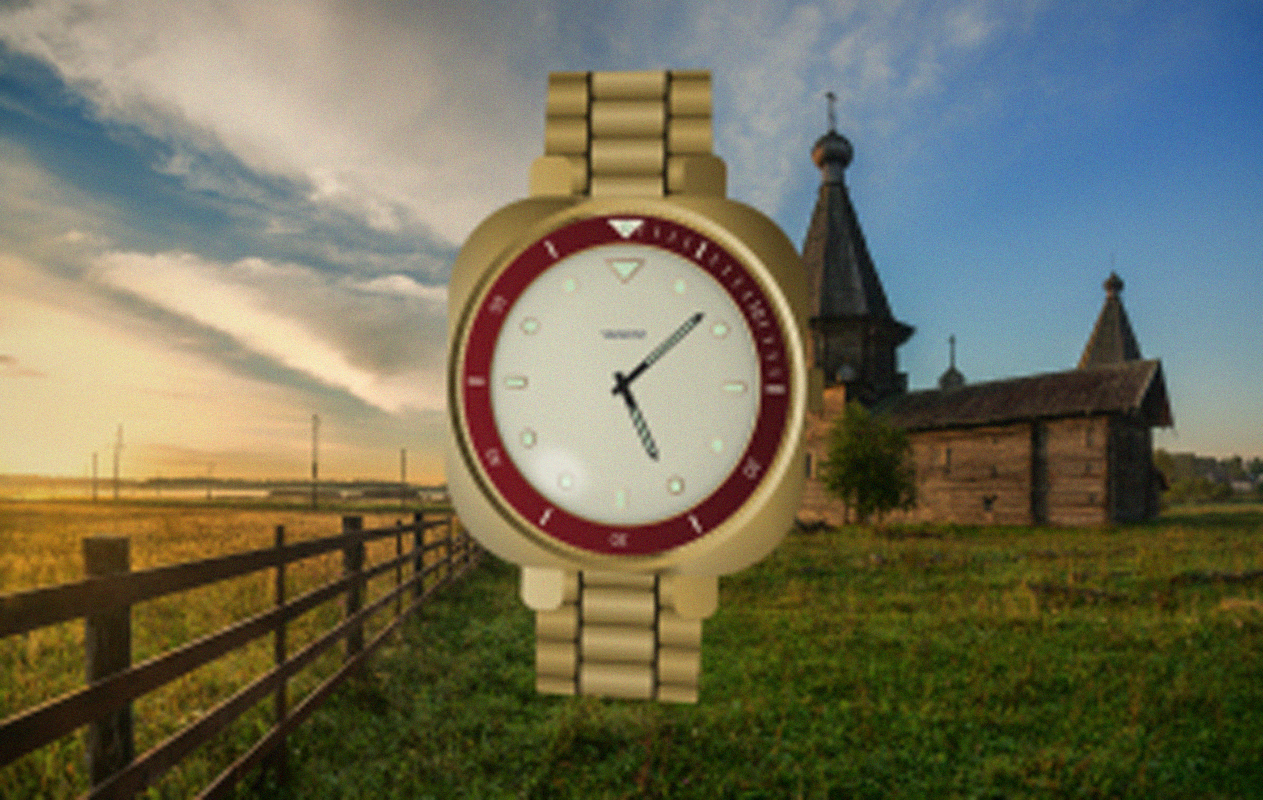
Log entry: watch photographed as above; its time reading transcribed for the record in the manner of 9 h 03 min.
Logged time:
5 h 08 min
